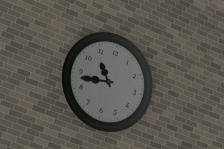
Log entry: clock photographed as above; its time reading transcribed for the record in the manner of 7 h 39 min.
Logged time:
10 h 43 min
